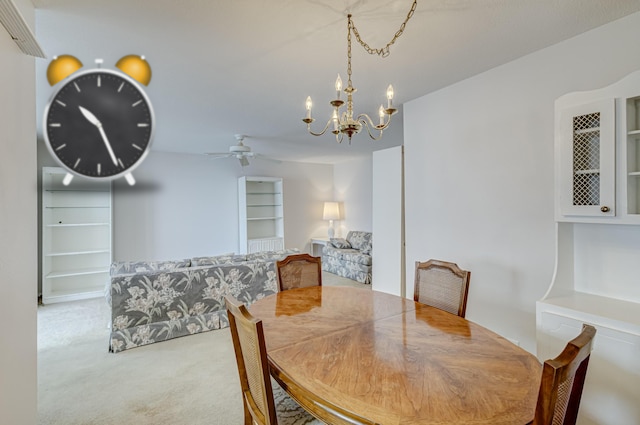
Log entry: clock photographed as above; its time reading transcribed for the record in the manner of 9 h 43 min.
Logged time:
10 h 26 min
